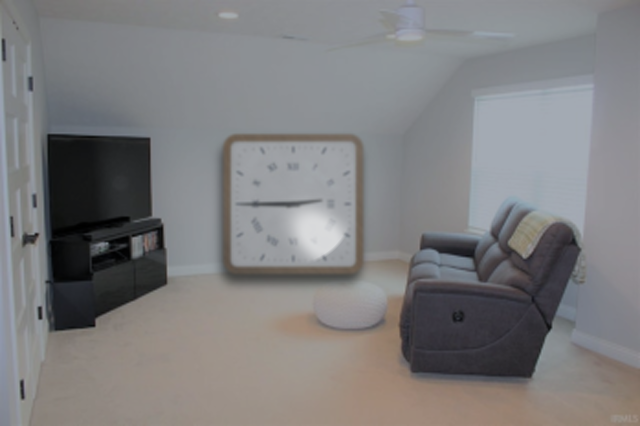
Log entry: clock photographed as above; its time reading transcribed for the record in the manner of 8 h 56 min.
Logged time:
2 h 45 min
